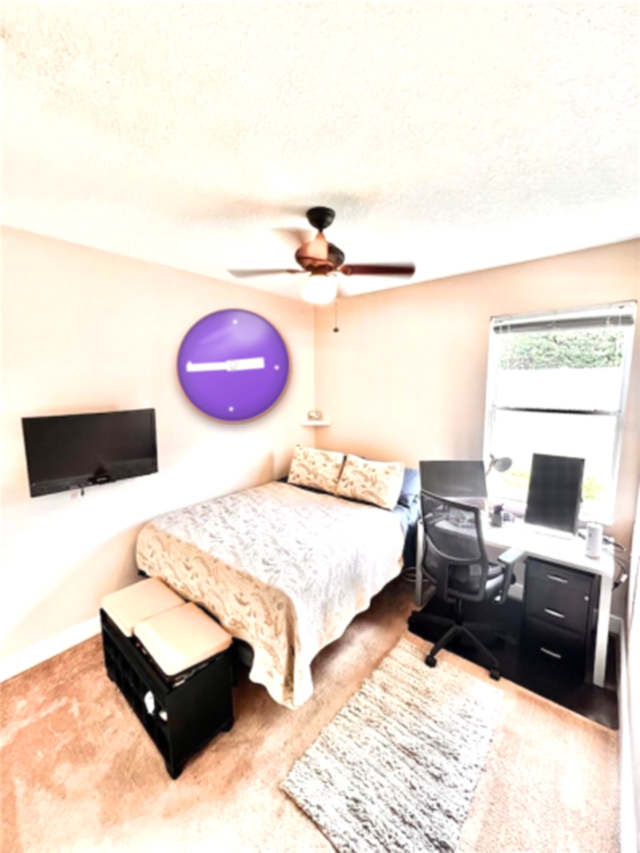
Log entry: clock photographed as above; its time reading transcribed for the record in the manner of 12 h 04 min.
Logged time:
2 h 44 min
